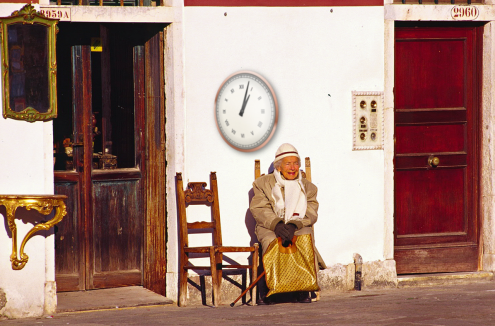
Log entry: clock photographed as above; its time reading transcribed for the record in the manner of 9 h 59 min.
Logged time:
1 h 03 min
